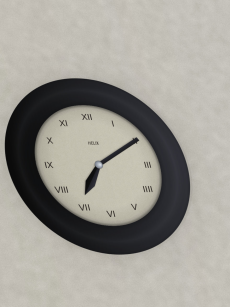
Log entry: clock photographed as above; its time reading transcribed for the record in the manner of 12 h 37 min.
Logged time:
7 h 10 min
